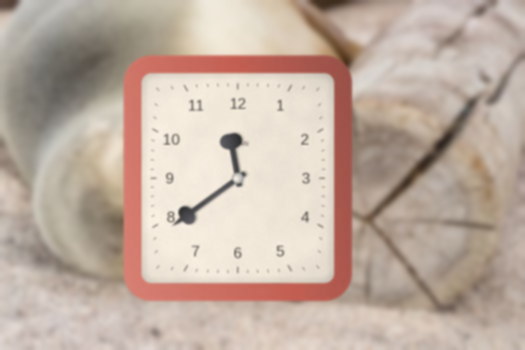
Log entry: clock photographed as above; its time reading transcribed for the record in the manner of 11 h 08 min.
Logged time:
11 h 39 min
